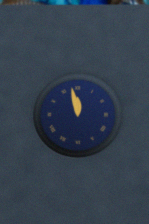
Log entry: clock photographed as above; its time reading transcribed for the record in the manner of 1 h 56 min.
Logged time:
11 h 58 min
